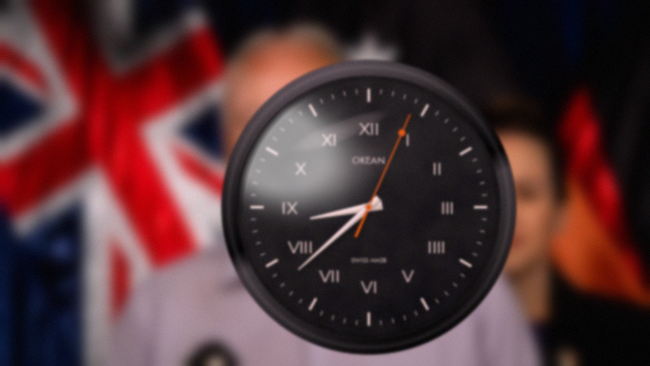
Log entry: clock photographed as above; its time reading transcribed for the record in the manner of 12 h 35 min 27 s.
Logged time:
8 h 38 min 04 s
